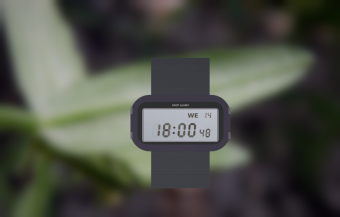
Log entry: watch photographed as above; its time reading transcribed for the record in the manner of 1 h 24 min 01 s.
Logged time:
18 h 00 min 48 s
